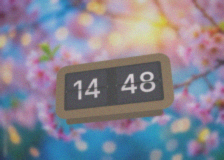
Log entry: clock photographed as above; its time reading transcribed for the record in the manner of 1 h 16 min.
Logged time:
14 h 48 min
